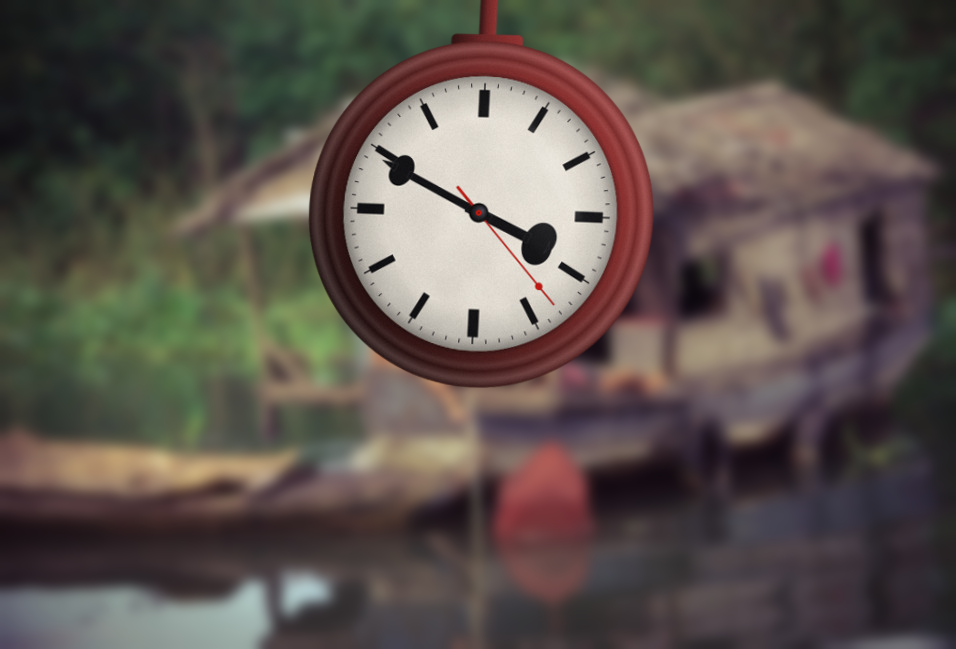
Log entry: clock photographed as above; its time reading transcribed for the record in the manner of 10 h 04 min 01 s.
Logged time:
3 h 49 min 23 s
